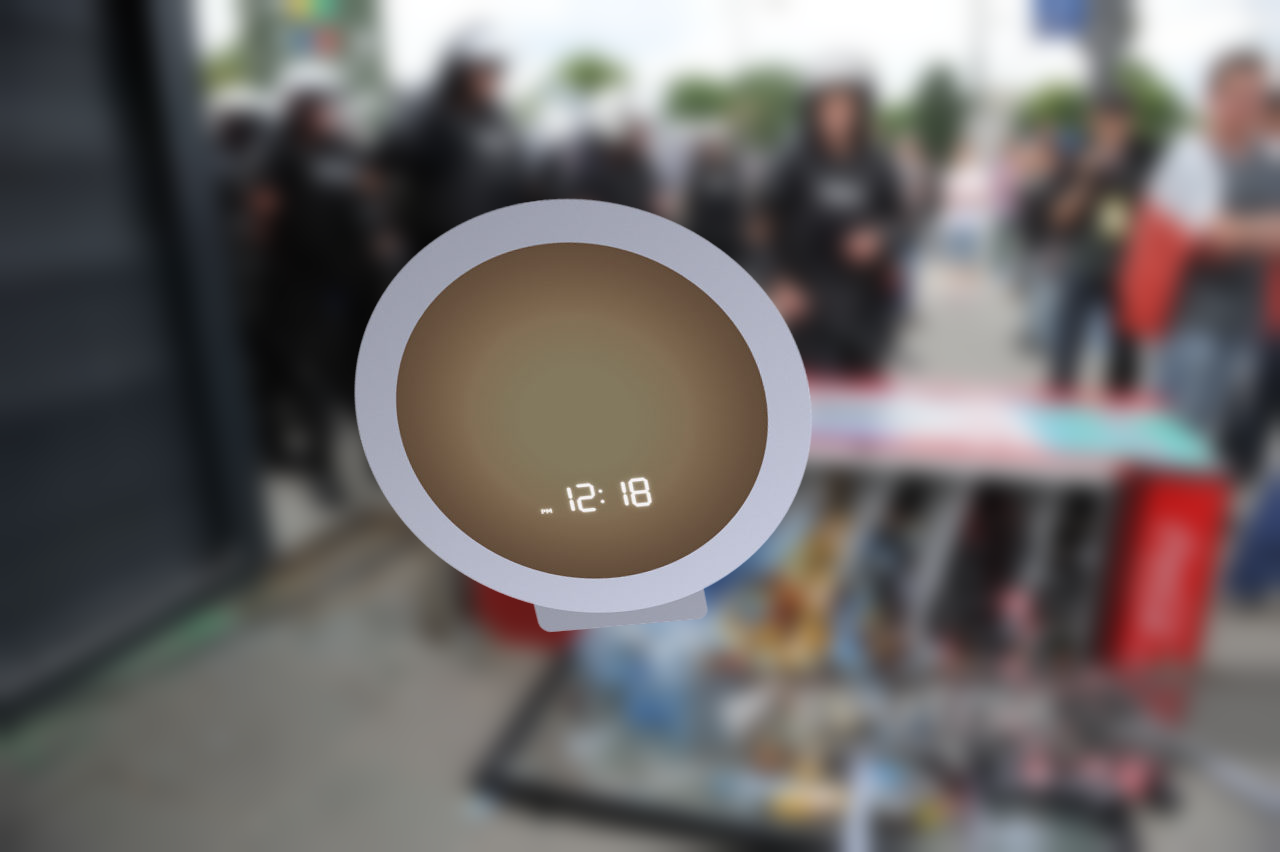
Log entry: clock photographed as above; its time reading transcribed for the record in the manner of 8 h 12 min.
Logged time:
12 h 18 min
